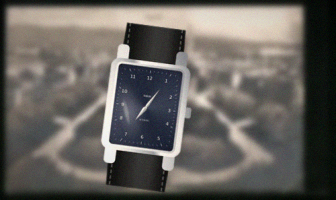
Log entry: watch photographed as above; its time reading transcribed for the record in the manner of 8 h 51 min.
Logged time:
7 h 05 min
